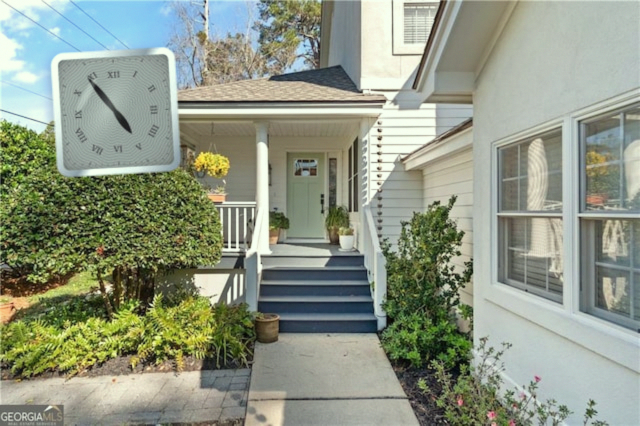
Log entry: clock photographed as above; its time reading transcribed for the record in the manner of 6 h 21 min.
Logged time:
4 h 54 min
